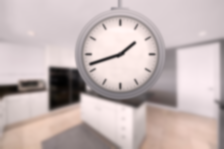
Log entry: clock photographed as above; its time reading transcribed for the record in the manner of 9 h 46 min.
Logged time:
1 h 42 min
